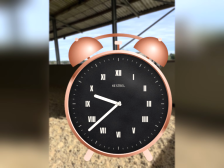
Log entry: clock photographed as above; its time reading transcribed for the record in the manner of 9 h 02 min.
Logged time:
9 h 38 min
